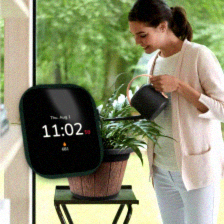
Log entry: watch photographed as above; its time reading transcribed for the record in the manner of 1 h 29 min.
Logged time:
11 h 02 min
